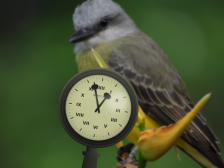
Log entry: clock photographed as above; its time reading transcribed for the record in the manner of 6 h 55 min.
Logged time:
12 h 57 min
